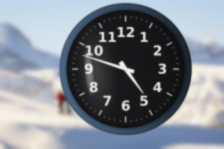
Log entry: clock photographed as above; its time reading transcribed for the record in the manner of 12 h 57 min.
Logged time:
4 h 48 min
